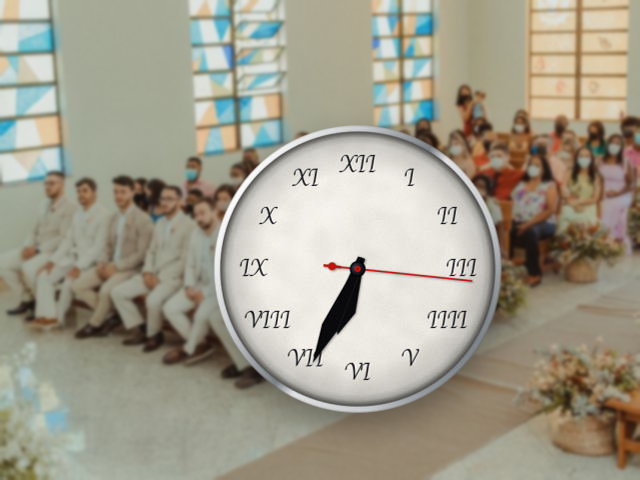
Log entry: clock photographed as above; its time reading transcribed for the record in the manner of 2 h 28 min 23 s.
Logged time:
6 h 34 min 16 s
